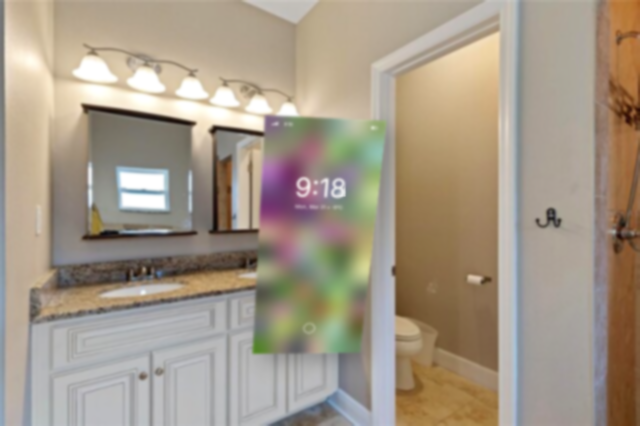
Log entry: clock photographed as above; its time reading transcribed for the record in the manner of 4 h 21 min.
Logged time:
9 h 18 min
